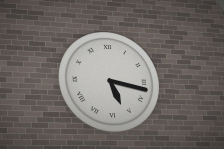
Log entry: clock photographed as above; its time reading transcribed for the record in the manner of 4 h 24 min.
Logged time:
5 h 17 min
